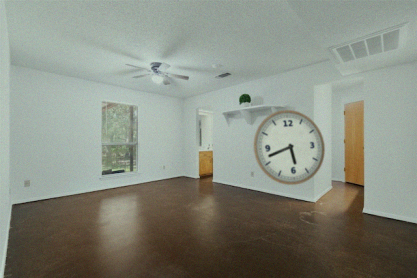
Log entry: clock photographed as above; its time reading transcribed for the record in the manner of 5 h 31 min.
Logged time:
5 h 42 min
